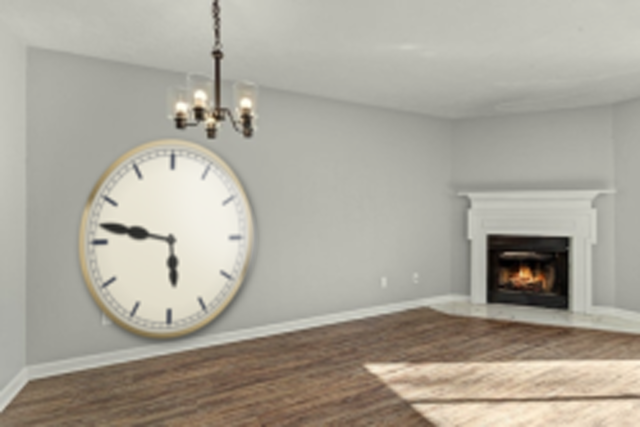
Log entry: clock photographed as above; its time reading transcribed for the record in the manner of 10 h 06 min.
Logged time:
5 h 47 min
